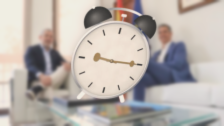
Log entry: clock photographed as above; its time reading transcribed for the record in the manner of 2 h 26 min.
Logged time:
9 h 15 min
